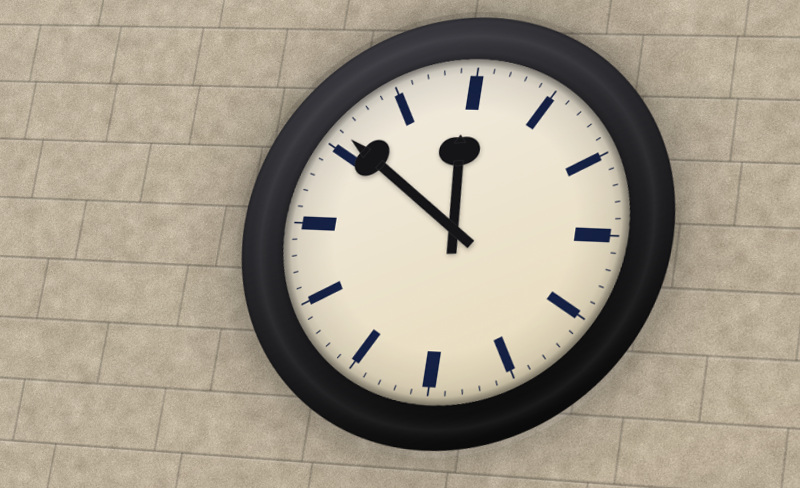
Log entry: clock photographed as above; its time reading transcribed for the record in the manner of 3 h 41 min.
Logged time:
11 h 51 min
